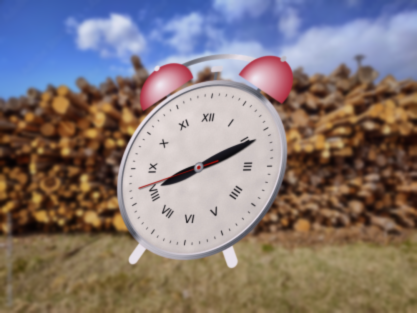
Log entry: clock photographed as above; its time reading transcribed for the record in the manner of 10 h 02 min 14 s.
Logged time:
8 h 10 min 42 s
